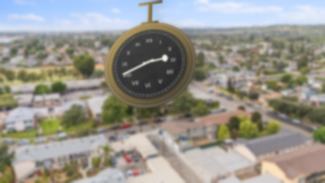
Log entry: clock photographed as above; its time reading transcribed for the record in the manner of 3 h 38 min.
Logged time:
2 h 41 min
